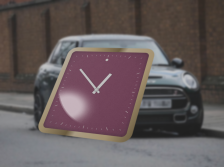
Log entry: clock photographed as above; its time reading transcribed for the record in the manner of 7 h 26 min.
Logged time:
12 h 52 min
